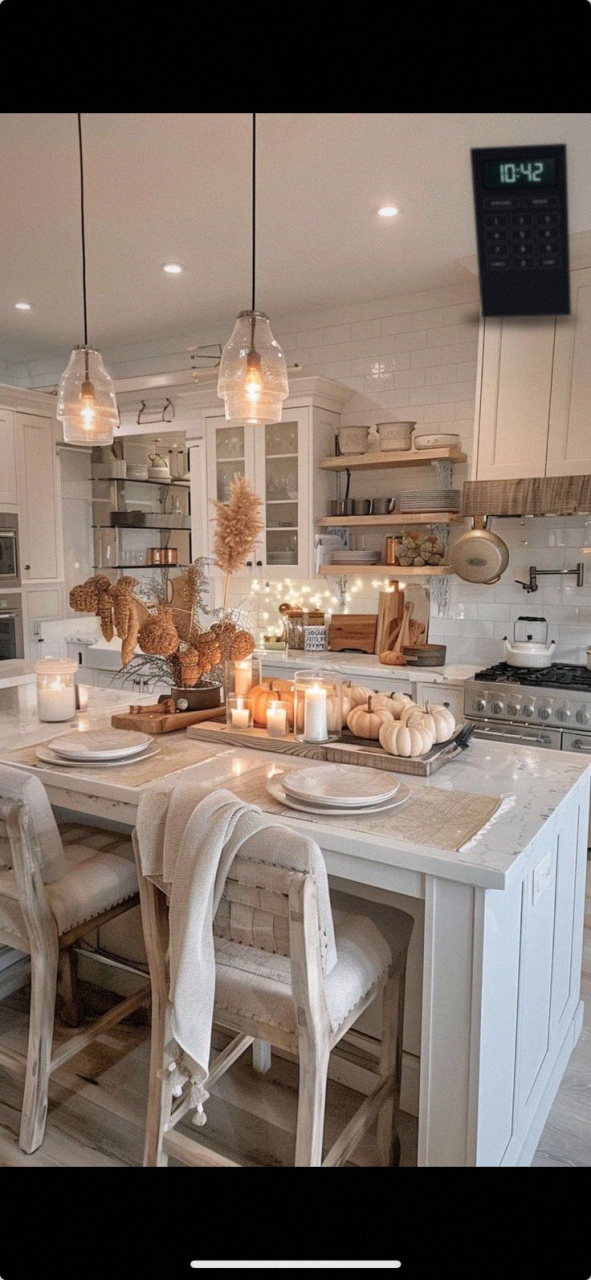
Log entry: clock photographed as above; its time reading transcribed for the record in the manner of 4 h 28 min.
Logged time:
10 h 42 min
